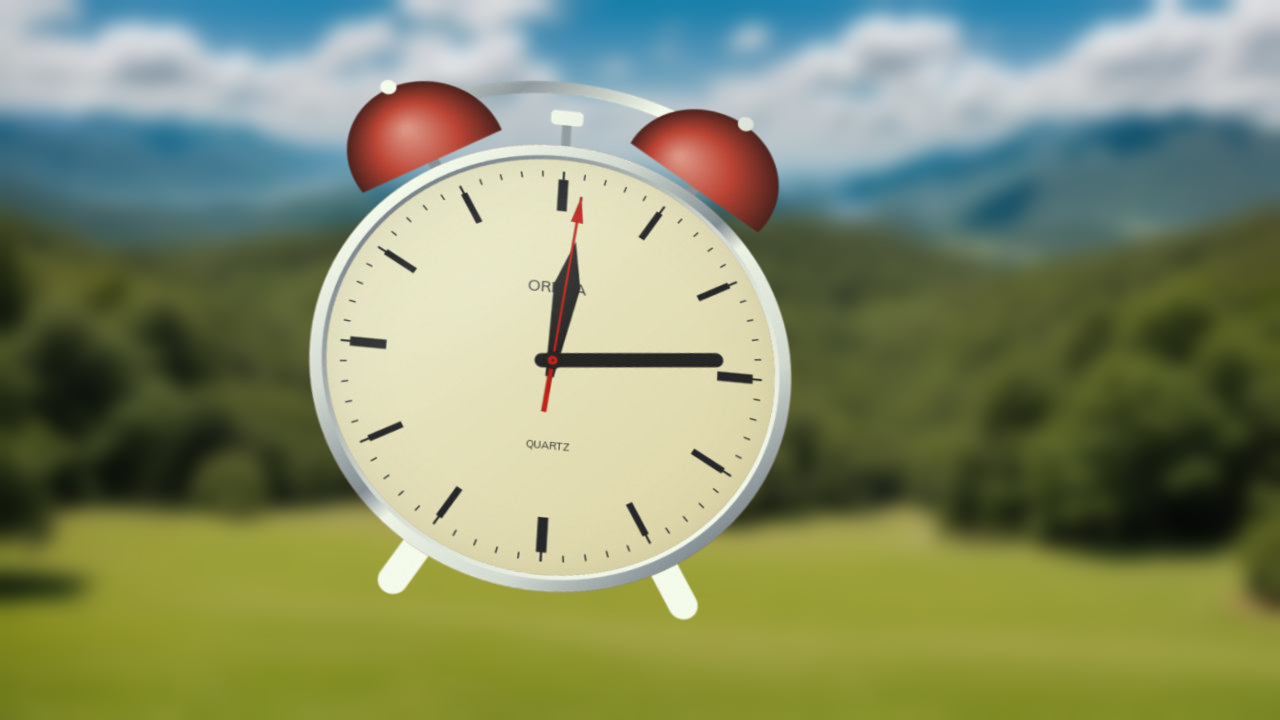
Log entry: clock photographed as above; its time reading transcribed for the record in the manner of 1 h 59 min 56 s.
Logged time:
12 h 14 min 01 s
